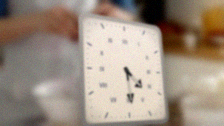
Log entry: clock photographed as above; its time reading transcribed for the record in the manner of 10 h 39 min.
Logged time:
4 h 29 min
